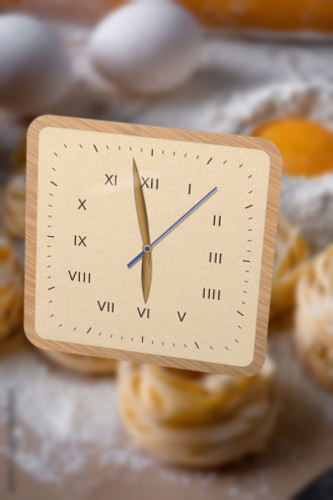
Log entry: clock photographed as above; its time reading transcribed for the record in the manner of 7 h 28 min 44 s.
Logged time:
5 h 58 min 07 s
